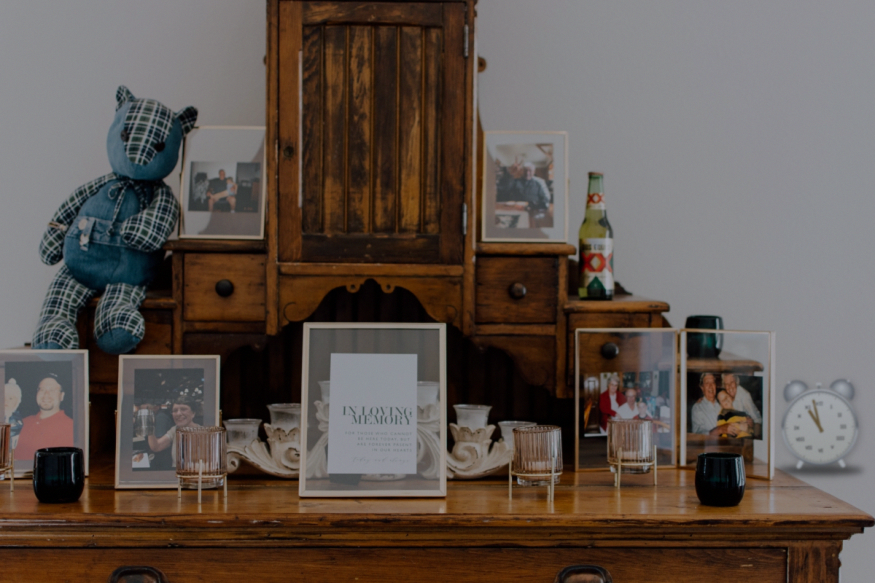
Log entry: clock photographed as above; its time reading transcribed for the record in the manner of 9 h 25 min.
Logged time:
10 h 58 min
